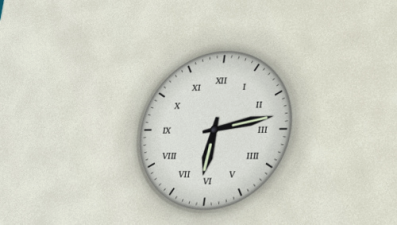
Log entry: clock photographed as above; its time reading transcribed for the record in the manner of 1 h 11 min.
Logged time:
6 h 13 min
